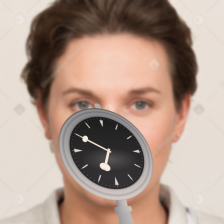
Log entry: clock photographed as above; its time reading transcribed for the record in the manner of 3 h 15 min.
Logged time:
6 h 50 min
